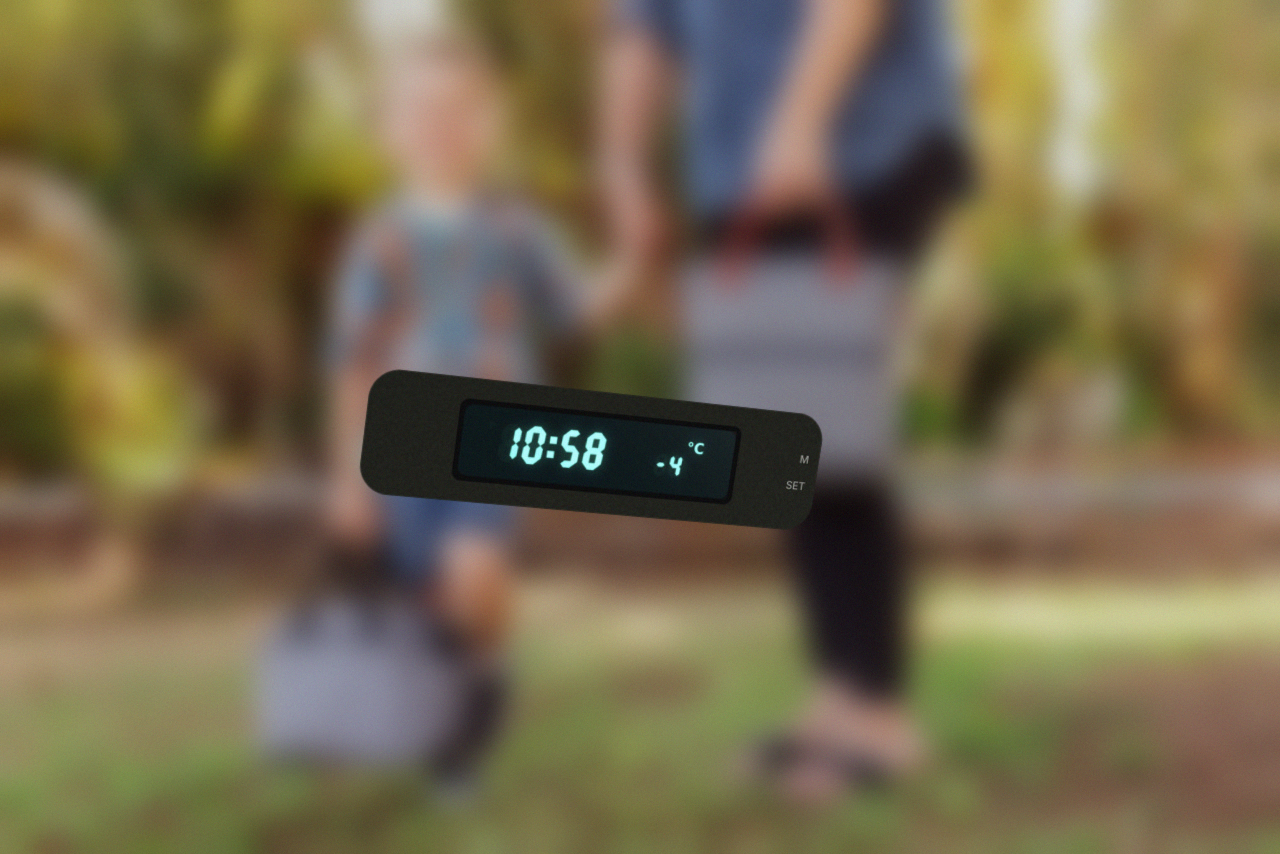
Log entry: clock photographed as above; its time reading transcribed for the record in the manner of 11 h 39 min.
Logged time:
10 h 58 min
